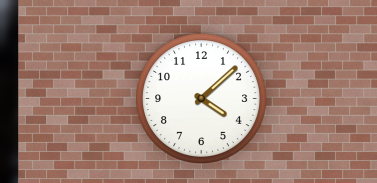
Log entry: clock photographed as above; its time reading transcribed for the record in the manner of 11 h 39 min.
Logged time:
4 h 08 min
